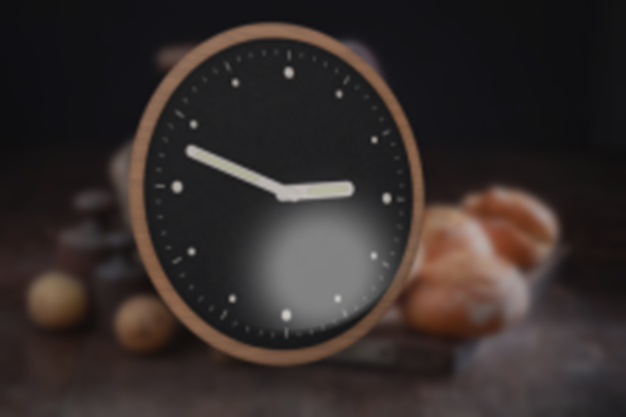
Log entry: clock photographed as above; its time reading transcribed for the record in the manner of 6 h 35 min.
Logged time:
2 h 48 min
